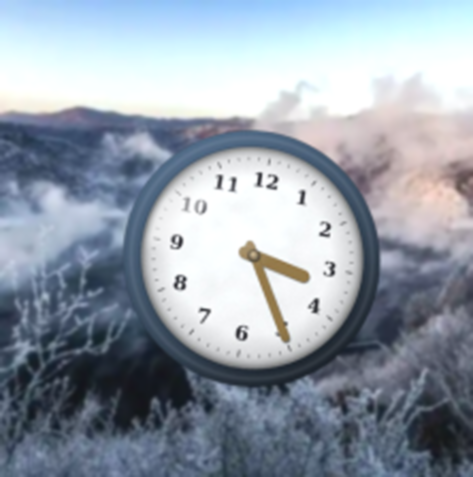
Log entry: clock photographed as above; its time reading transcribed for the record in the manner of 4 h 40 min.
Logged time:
3 h 25 min
